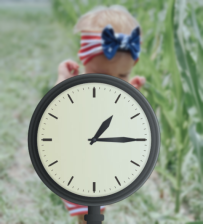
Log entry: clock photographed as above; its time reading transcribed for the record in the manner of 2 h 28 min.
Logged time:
1 h 15 min
